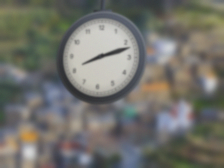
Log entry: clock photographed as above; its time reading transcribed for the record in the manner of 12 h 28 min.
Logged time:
8 h 12 min
